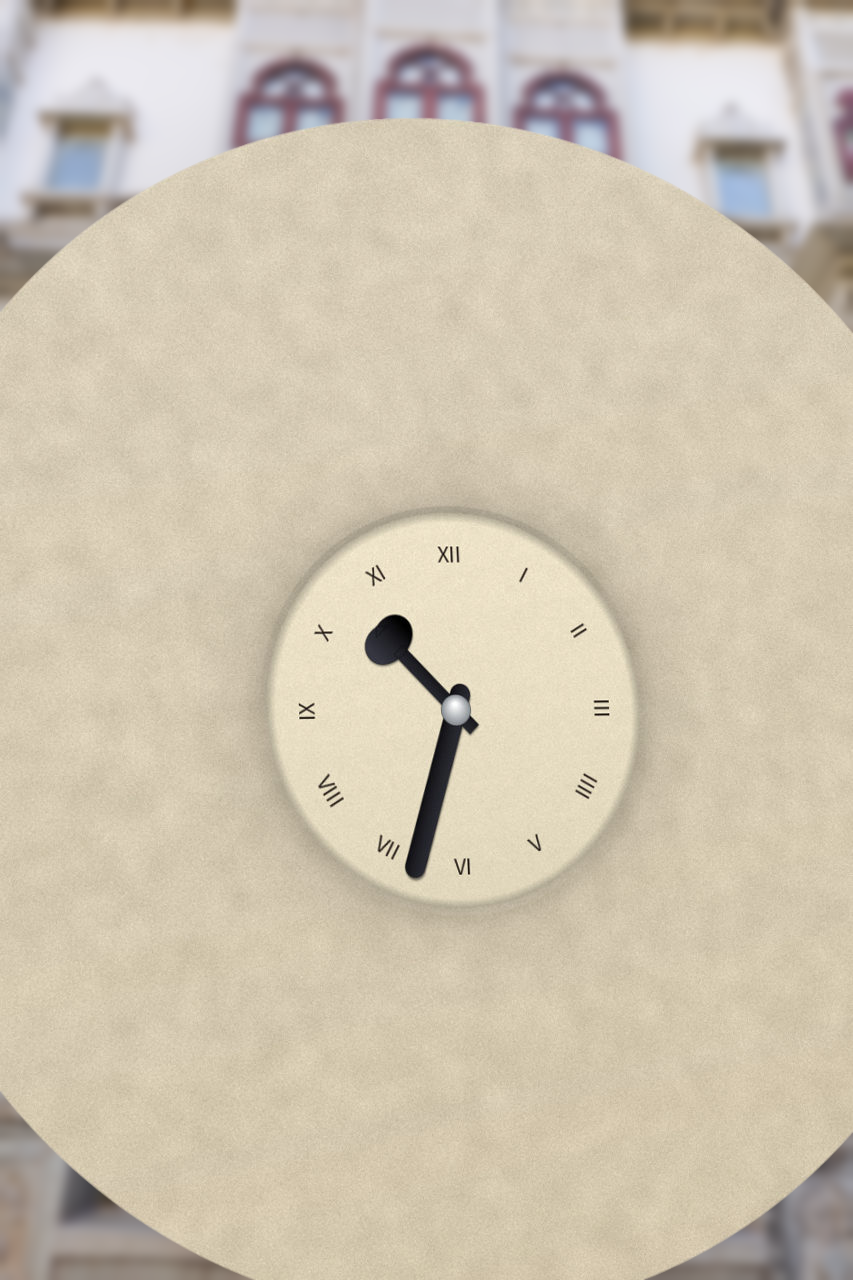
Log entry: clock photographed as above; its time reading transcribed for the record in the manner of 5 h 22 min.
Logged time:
10 h 33 min
